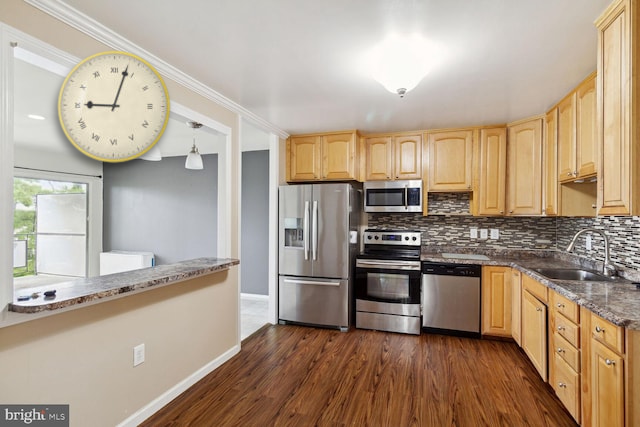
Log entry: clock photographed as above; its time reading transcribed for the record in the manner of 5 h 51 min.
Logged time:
9 h 03 min
